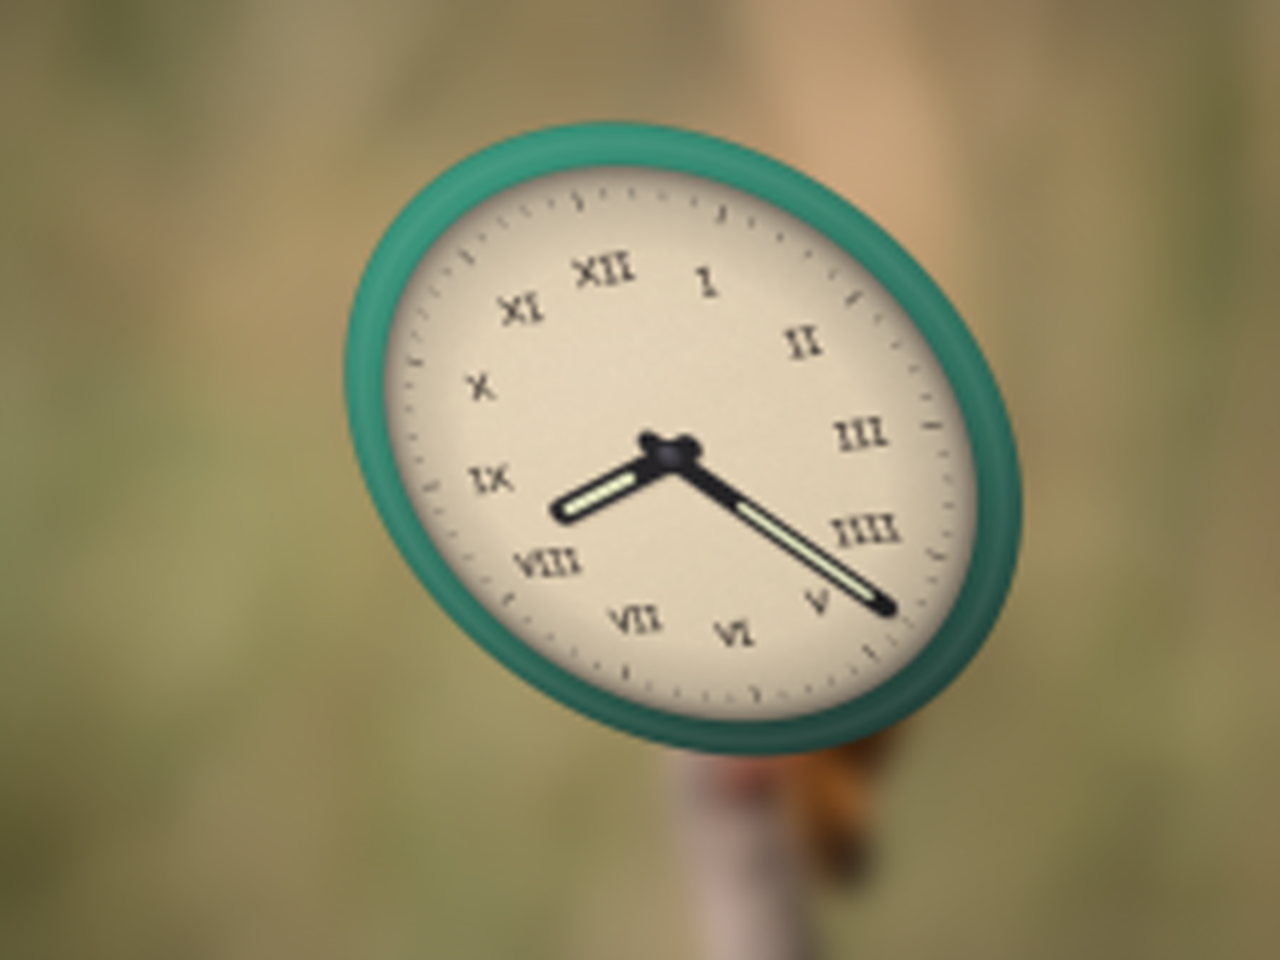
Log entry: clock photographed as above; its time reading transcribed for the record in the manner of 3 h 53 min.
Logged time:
8 h 23 min
